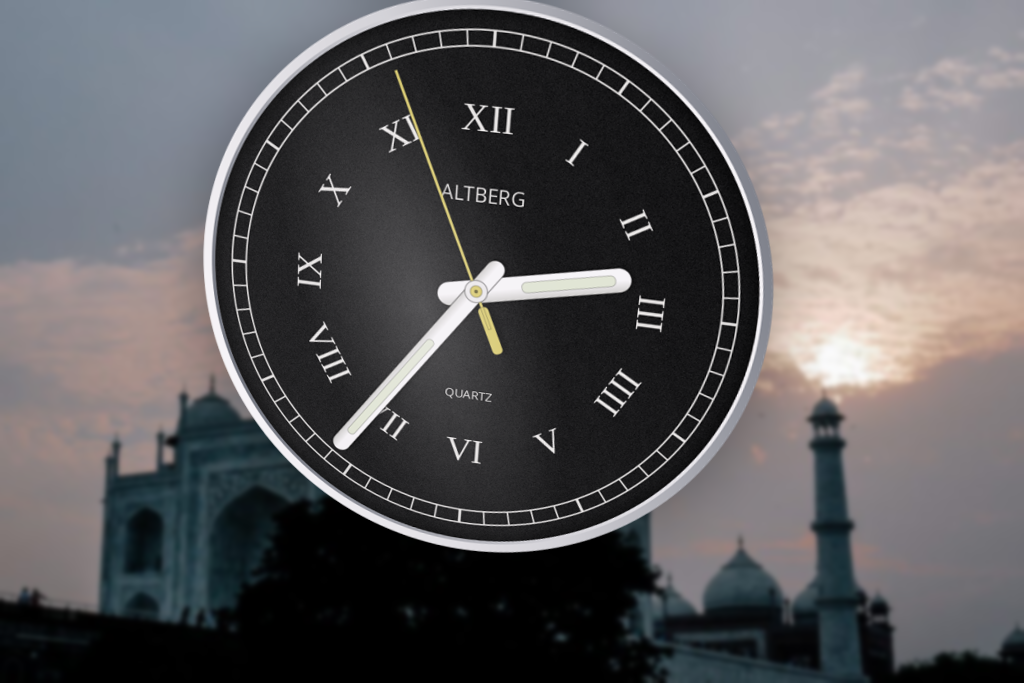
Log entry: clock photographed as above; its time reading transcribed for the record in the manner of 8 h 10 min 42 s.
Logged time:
2 h 35 min 56 s
